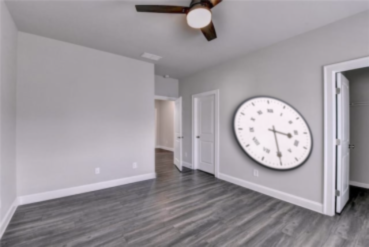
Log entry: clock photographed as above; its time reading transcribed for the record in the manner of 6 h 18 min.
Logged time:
3 h 30 min
